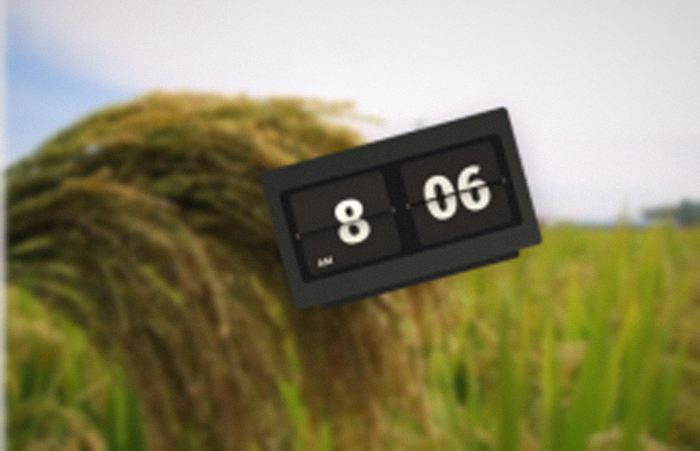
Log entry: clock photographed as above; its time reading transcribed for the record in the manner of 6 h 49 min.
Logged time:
8 h 06 min
